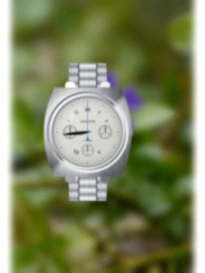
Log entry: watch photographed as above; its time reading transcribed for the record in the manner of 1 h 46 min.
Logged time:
8 h 44 min
